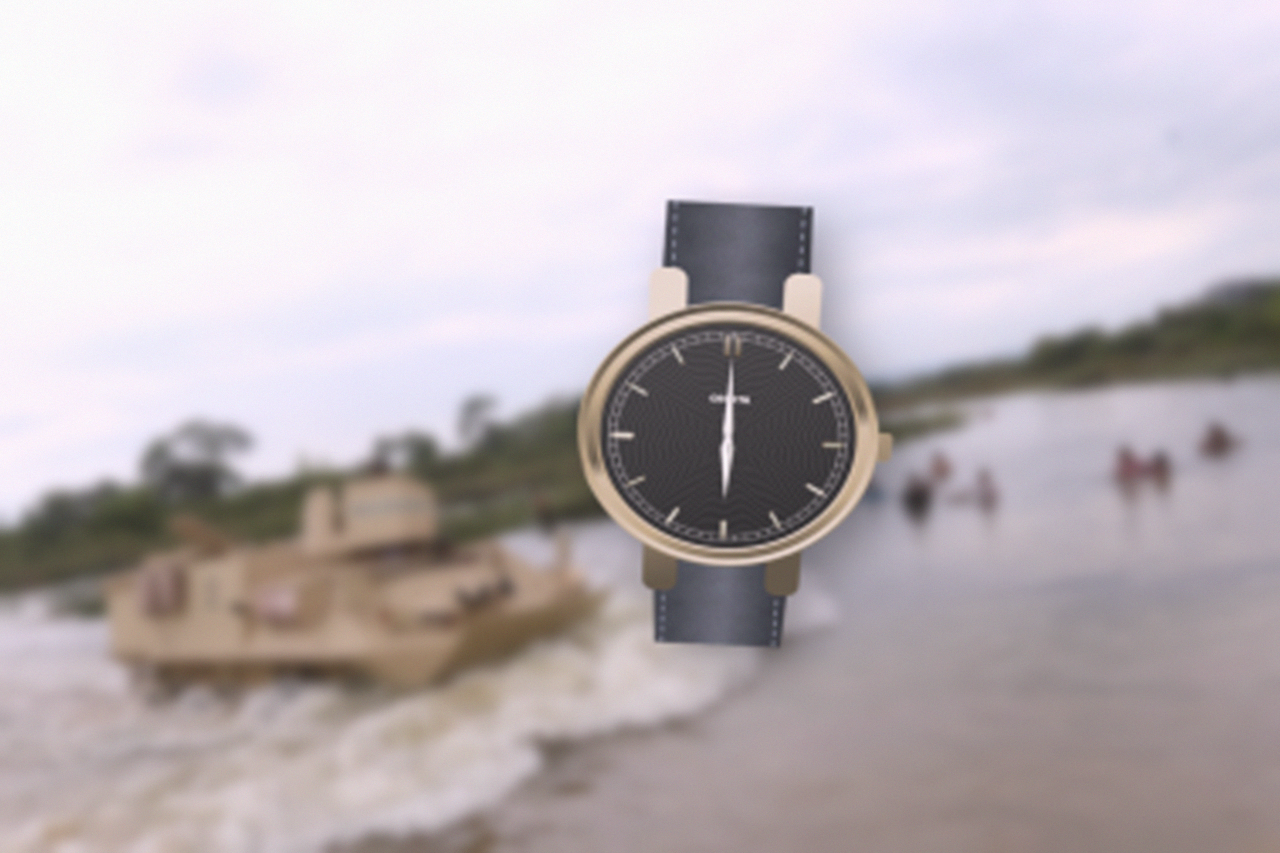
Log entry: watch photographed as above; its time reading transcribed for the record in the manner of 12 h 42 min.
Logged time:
6 h 00 min
